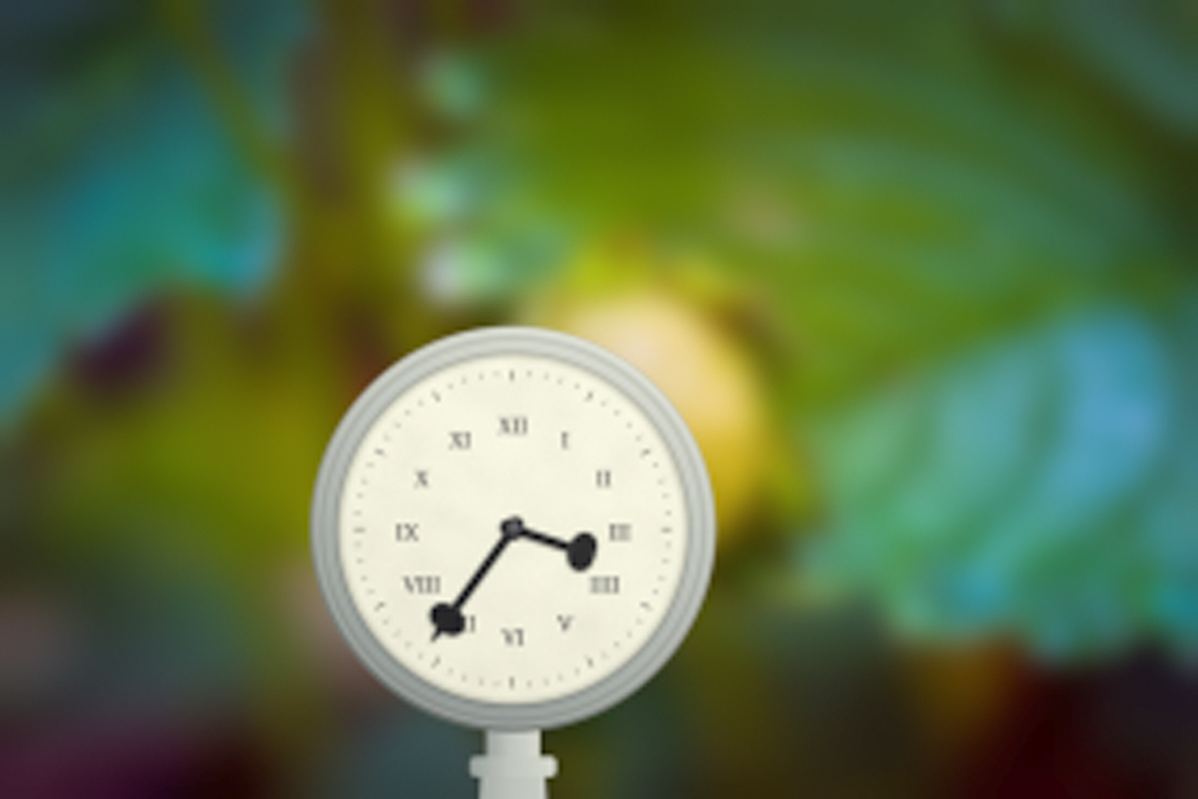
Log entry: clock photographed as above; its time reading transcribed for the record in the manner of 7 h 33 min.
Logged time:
3 h 36 min
